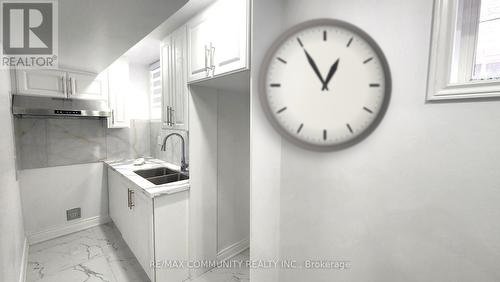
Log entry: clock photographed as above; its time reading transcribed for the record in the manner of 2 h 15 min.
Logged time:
12 h 55 min
